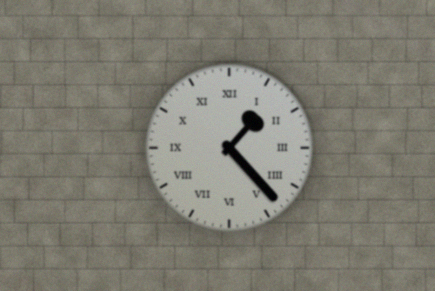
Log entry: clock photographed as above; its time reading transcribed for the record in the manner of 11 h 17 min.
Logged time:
1 h 23 min
